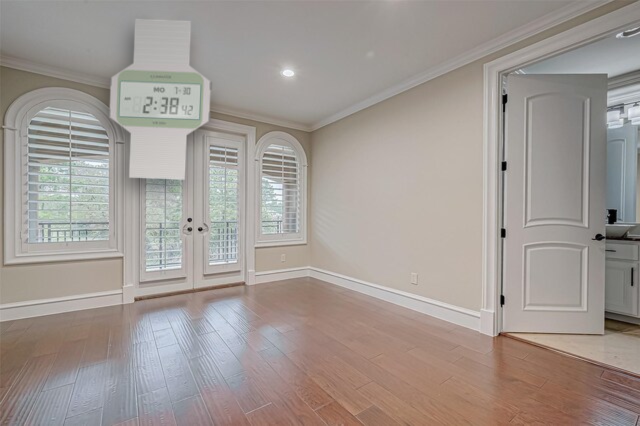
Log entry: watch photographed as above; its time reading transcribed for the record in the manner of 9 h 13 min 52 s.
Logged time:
2 h 38 min 42 s
